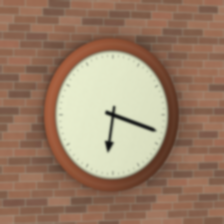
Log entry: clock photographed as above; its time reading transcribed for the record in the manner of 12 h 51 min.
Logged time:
6 h 18 min
